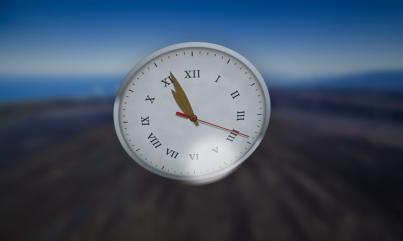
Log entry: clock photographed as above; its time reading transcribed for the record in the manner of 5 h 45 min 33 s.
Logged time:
10 h 56 min 19 s
